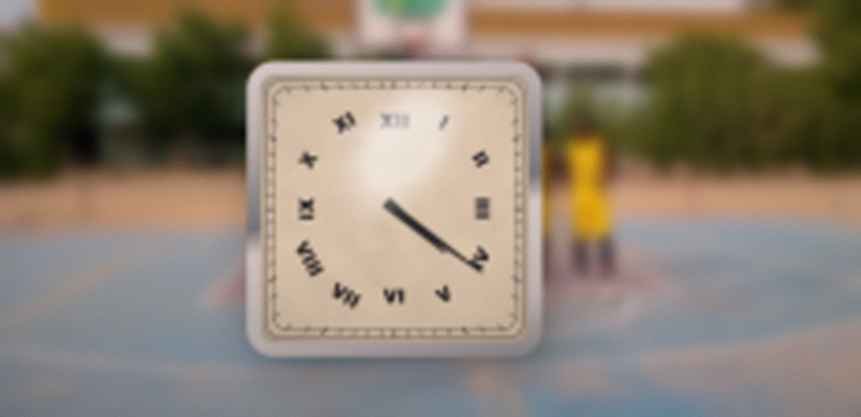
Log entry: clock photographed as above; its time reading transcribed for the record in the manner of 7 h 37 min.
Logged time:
4 h 21 min
